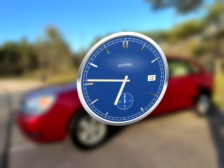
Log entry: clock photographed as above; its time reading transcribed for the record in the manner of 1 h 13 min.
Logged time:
6 h 46 min
